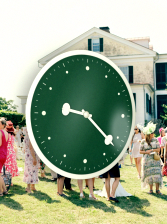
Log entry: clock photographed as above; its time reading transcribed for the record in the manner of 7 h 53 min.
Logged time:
9 h 22 min
